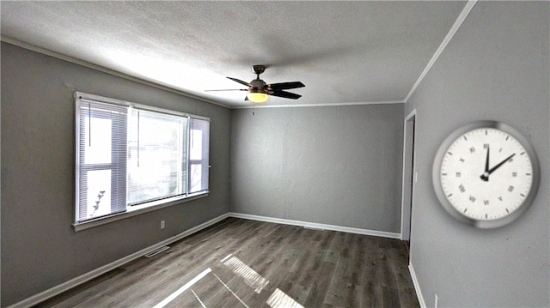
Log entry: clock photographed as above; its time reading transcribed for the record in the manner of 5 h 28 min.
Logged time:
12 h 09 min
